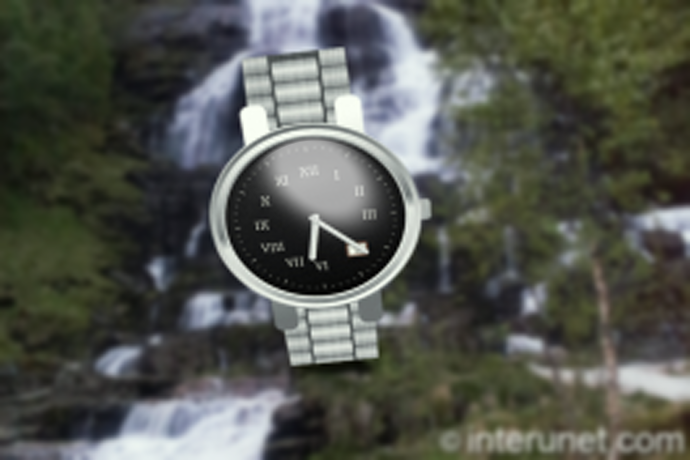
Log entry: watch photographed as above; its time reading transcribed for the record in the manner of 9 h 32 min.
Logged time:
6 h 22 min
